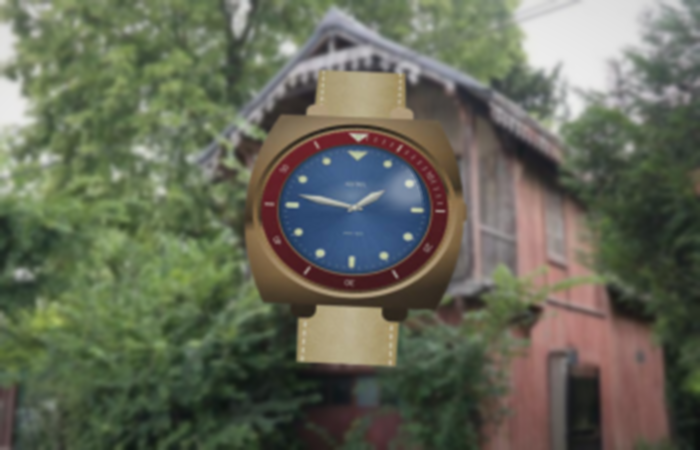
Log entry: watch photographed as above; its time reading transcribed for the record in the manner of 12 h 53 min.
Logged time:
1 h 47 min
